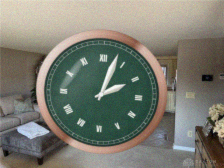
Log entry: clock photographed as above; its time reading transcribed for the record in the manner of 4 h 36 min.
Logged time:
2 h 03 min
